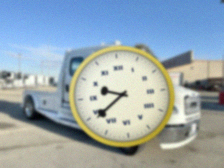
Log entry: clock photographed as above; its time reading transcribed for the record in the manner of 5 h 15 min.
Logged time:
9 h 39 min
